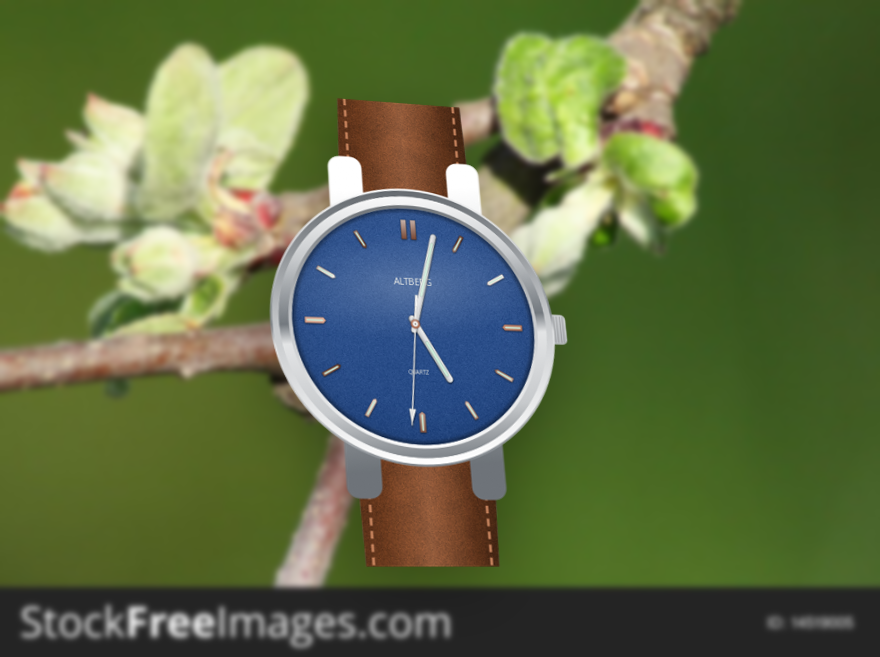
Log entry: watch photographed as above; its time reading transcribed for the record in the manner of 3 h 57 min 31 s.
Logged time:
5 h 02 min 31 s
